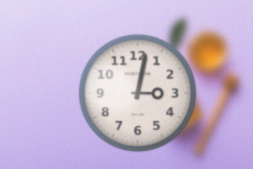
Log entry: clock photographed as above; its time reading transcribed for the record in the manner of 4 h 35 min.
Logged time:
3 h 02 min
